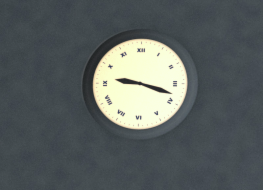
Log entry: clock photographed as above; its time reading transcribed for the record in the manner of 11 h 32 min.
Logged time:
9 h 18 min
